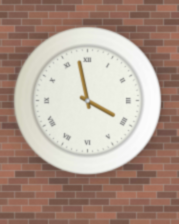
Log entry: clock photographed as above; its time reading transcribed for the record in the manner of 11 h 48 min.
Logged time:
3 h 58 min
